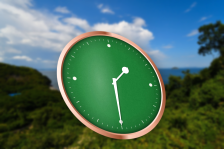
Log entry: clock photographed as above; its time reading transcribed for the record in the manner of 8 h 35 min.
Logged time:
1 h 30 min
